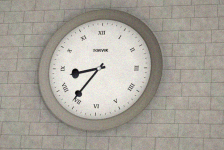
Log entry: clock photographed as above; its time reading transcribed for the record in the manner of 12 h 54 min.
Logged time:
8 h 36 min
